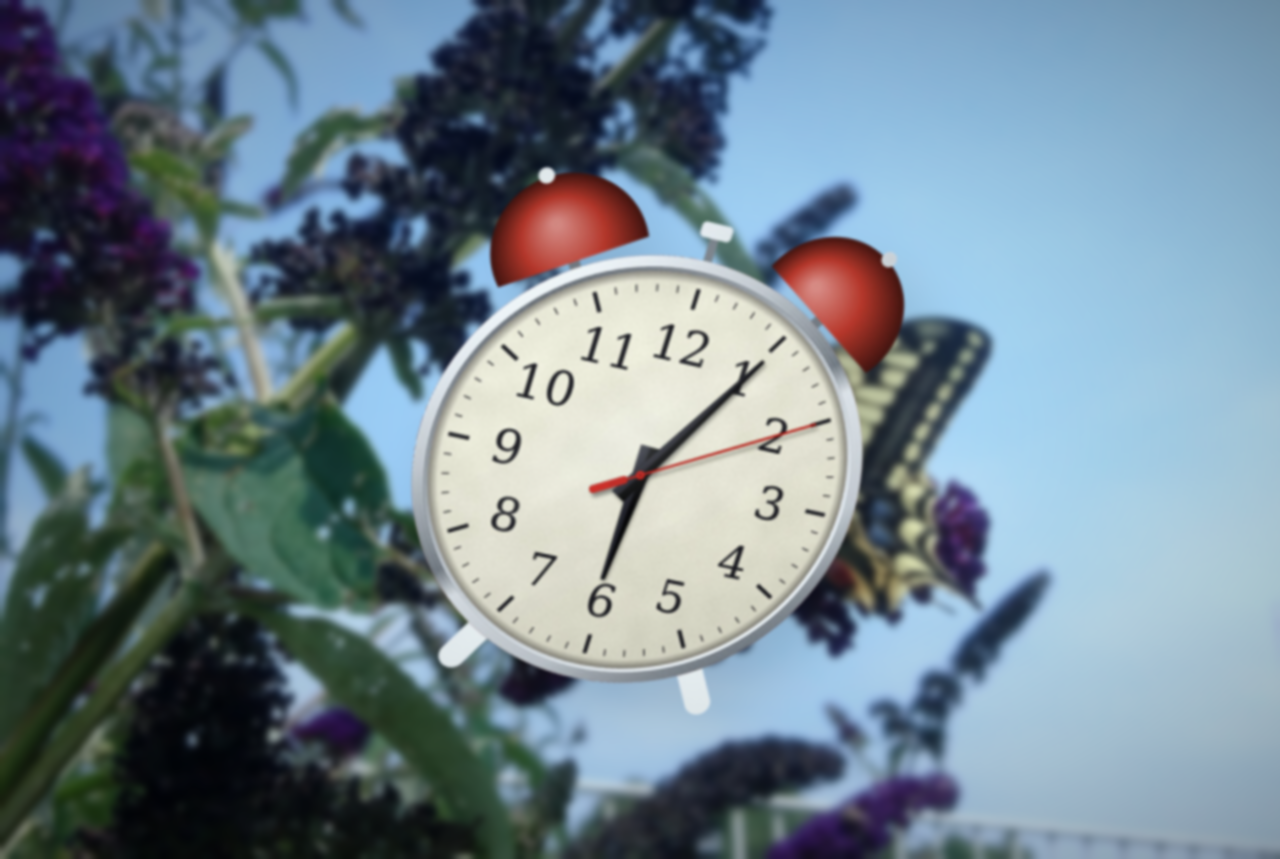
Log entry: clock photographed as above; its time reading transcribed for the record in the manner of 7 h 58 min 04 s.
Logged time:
6 h 05 min 10 s
